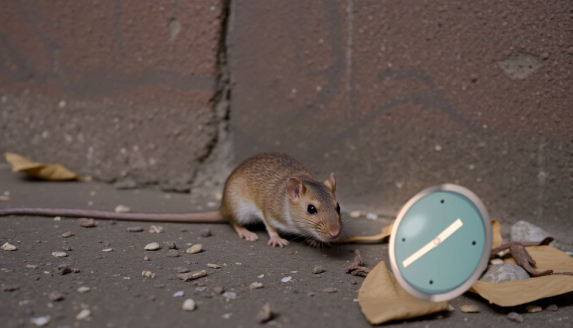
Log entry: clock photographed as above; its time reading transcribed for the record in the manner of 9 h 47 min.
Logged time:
1 h 39 min
